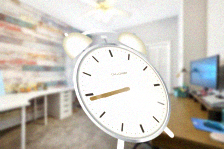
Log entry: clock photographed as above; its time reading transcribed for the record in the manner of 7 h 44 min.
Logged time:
8 h 44 min
